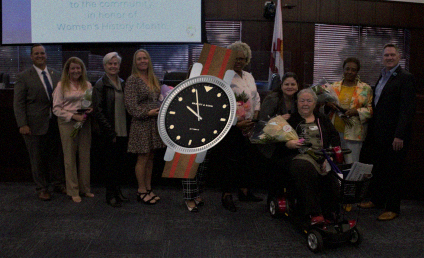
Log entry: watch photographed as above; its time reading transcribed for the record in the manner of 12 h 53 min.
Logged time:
9 h 56 min
